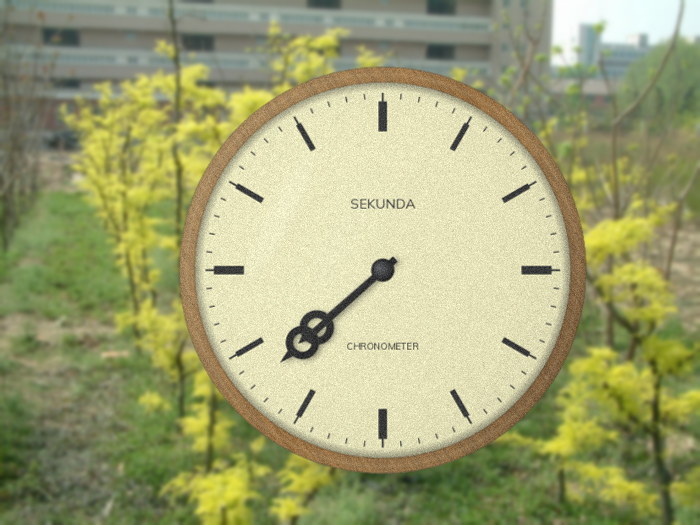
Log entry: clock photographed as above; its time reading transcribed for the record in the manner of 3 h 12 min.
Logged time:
7 h 38 min
